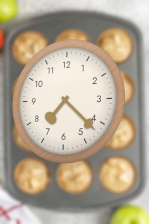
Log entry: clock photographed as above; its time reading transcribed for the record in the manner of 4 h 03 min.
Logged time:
7 h 22 min
